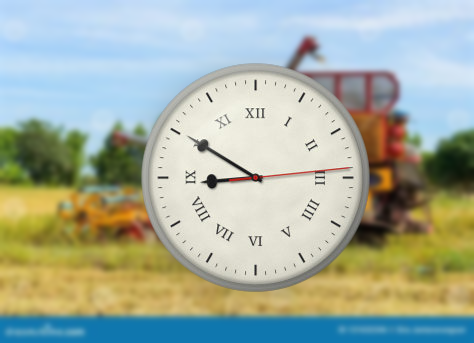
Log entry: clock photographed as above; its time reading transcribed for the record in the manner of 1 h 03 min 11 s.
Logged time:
8 h 50 min 14 s
